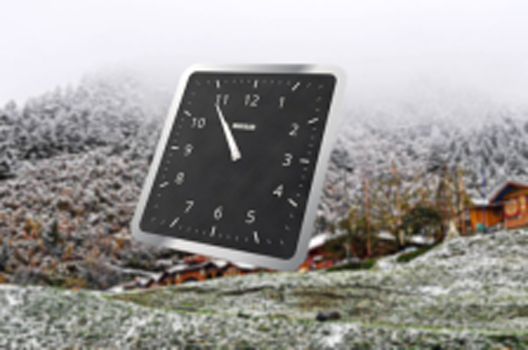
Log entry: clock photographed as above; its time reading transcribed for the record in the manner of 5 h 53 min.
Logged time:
10 h 54 min
